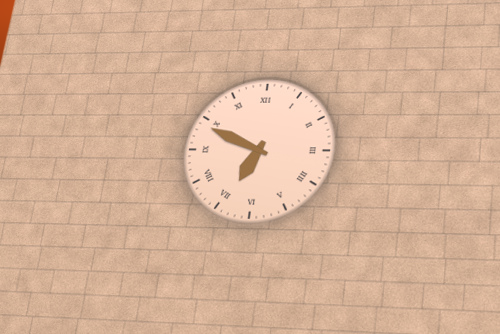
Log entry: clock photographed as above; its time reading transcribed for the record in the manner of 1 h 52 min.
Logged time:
6 h 49 min
